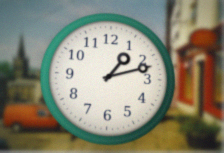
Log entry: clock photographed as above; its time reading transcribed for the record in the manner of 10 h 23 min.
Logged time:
1 h 12 min
